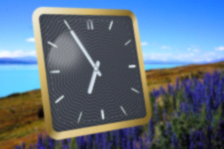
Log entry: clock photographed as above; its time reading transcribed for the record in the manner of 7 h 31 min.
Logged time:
6 h 55 min
